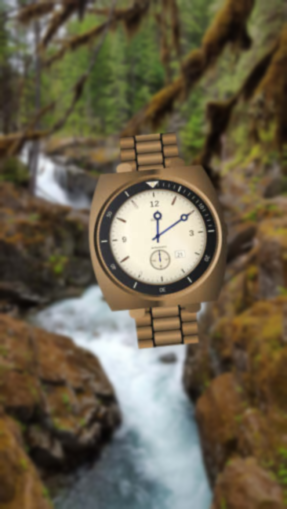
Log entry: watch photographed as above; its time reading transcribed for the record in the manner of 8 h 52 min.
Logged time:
12 h 10 min
